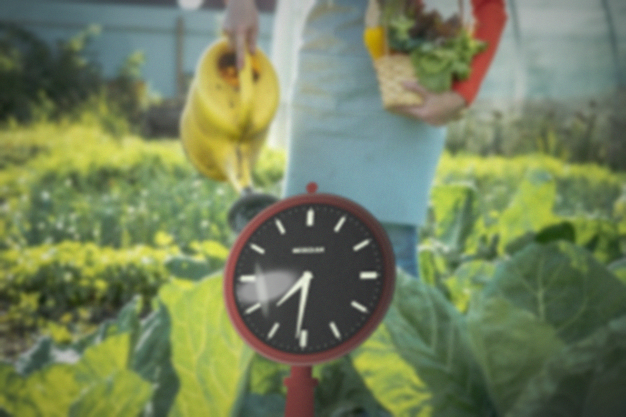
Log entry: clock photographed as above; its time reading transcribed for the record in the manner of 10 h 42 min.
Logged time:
7 h 31 min
